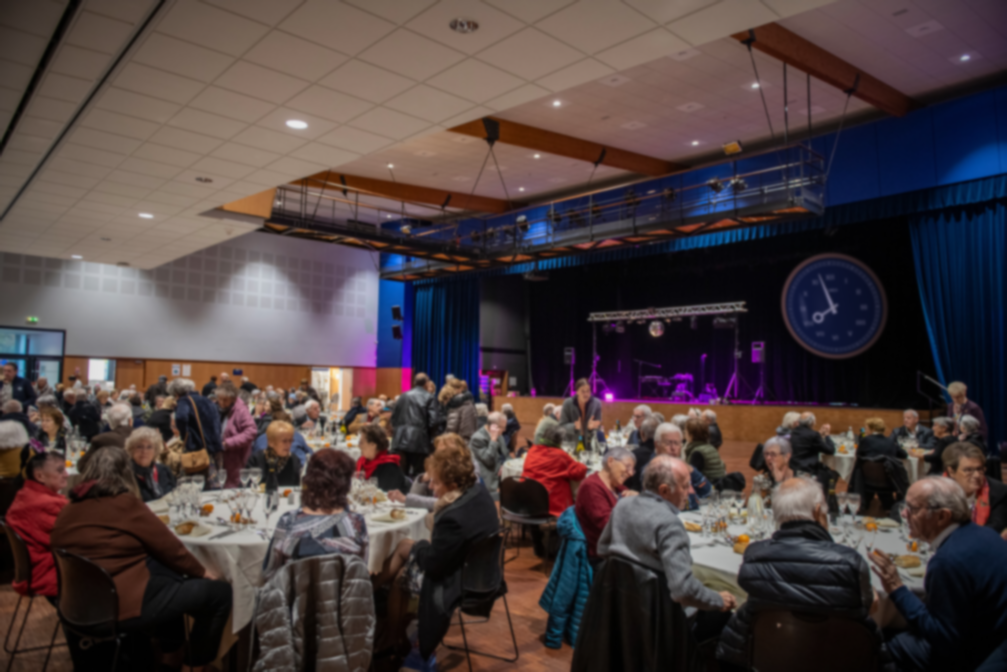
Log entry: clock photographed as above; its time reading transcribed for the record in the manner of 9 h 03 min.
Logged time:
7 h 57 min
